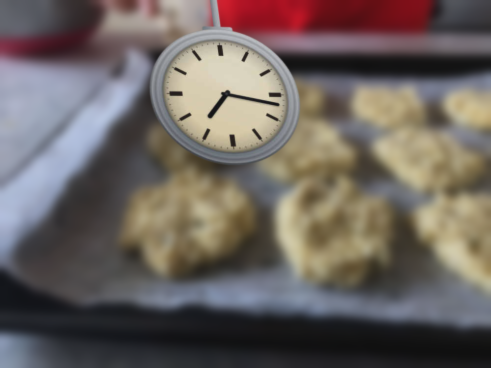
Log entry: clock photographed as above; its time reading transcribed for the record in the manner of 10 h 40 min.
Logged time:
7 h 17 min
